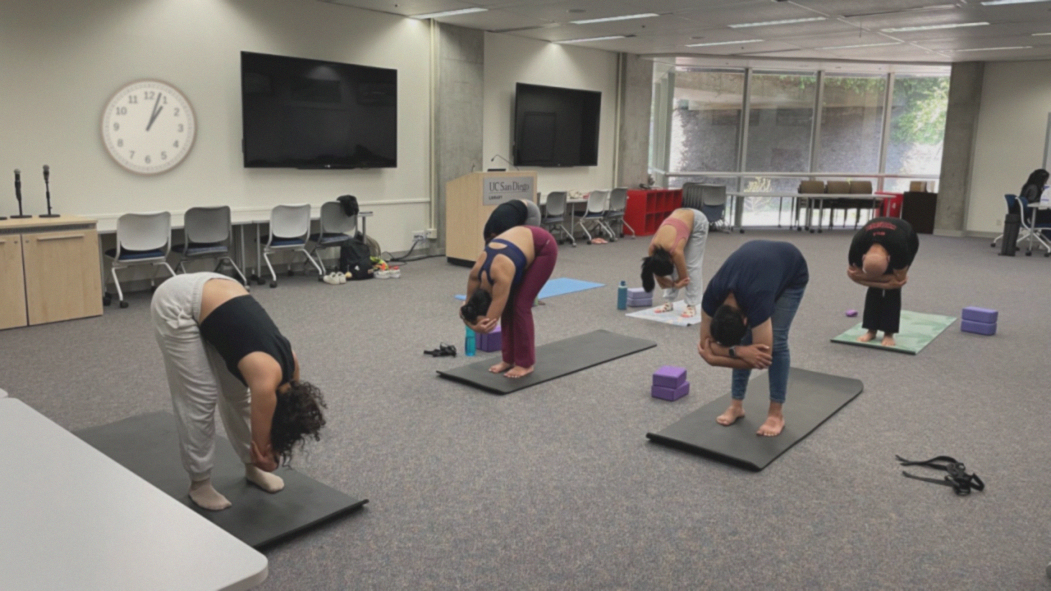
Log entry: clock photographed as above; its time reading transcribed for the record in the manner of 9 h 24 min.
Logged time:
1 h 03 min
